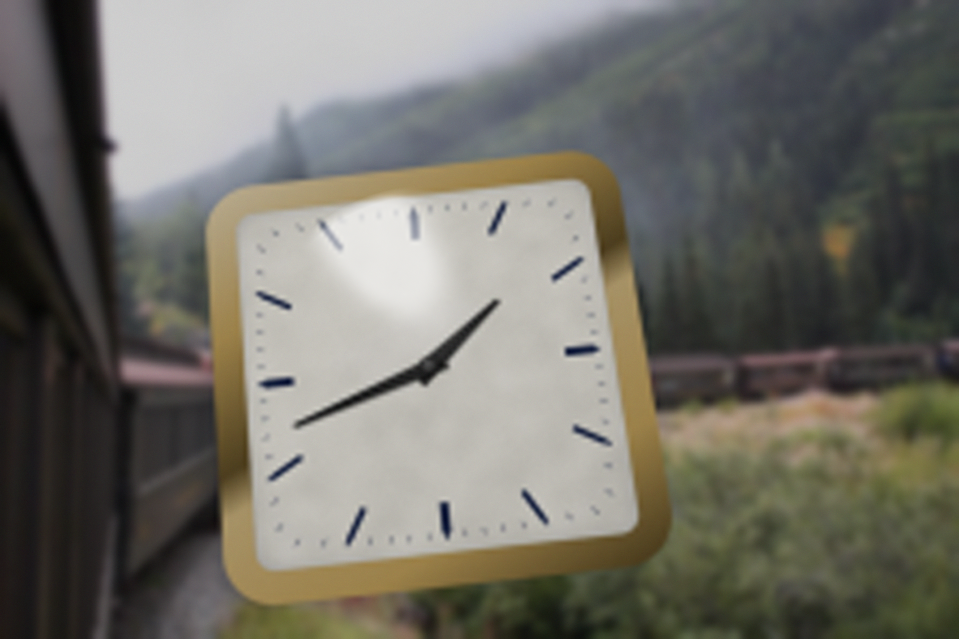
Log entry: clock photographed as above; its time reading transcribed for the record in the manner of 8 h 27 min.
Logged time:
1 h 42 min
